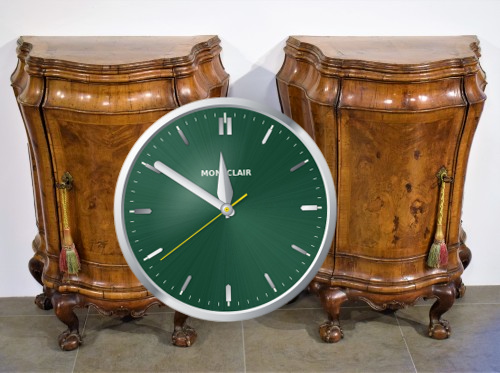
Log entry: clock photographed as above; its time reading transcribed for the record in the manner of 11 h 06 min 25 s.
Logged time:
11 h 50 min 39 s
